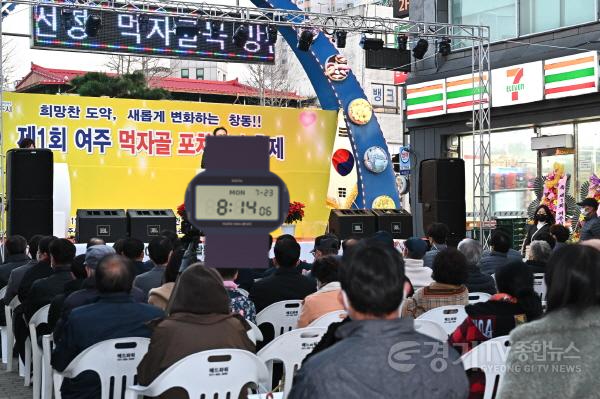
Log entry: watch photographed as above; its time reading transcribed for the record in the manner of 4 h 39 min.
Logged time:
8 h 14 min
